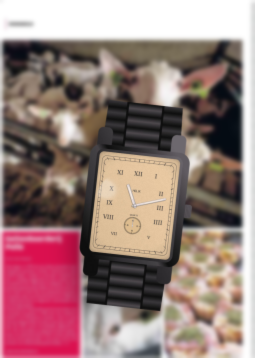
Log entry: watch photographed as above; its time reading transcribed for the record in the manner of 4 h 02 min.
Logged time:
11 h 12 min
